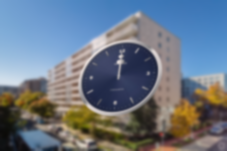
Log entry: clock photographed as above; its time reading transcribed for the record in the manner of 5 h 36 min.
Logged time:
12 h 00 min
